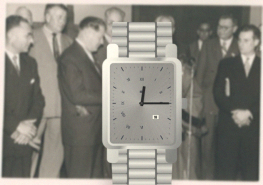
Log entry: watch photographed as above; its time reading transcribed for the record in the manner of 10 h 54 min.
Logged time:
12 h 15 min
